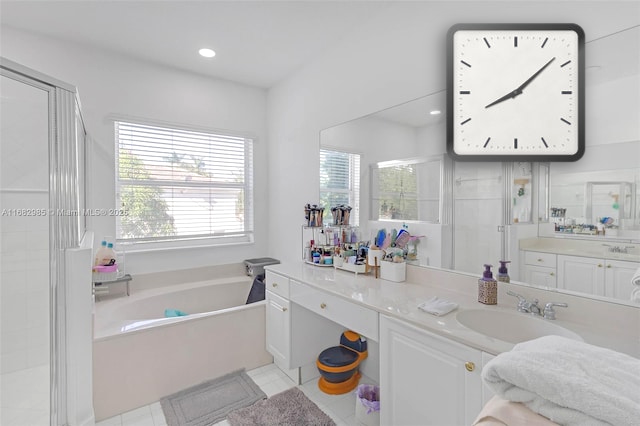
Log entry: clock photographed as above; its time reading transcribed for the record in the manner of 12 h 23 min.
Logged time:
8 h 08 min
